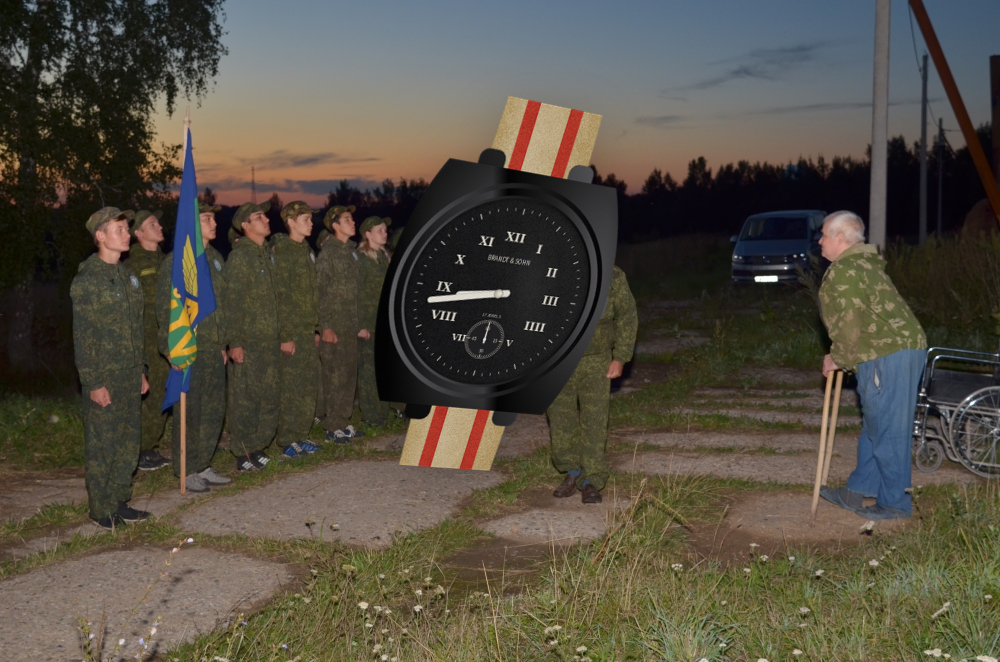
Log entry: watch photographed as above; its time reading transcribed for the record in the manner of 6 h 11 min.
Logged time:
8 h 43 min
